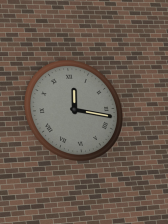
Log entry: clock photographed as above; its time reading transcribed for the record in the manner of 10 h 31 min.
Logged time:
12 h 17 min
